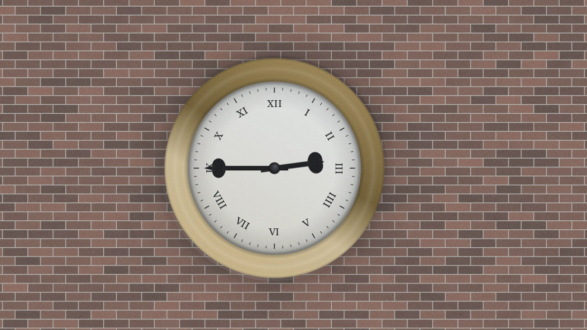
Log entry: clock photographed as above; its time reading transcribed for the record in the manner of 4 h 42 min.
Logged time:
2 h 45 min
